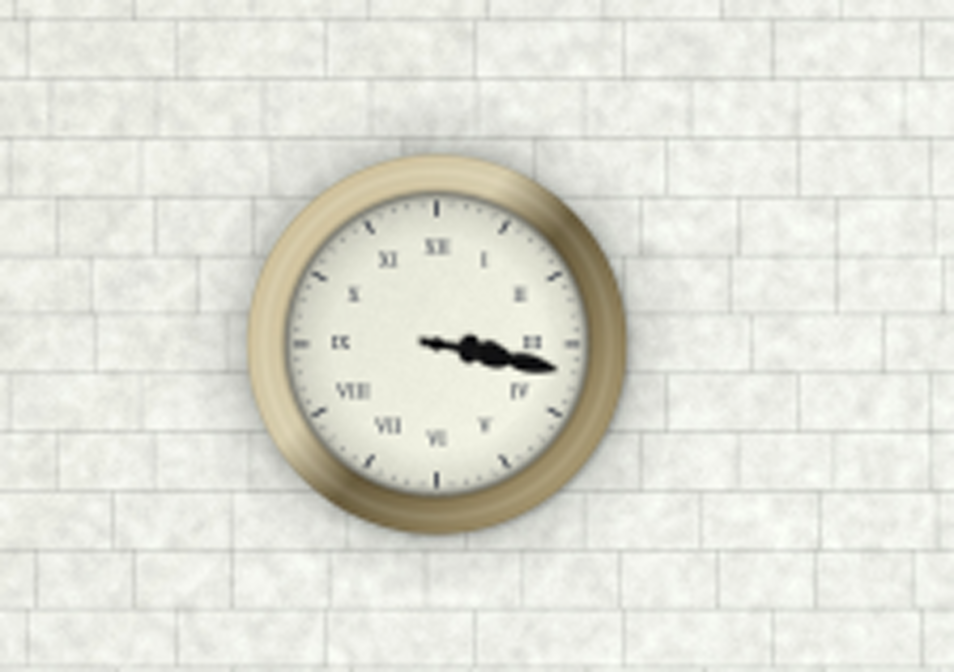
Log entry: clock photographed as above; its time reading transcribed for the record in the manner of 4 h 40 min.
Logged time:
3 h 17 min
